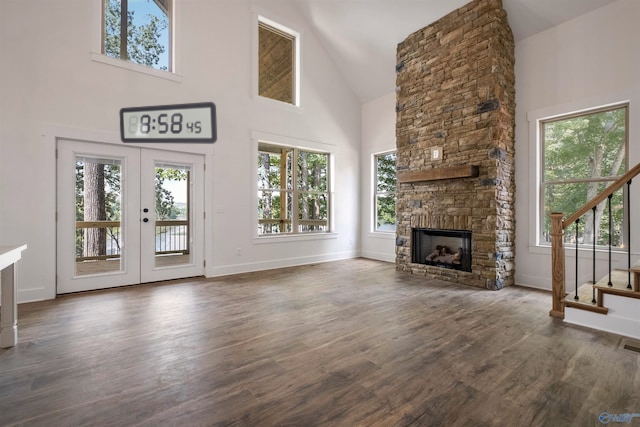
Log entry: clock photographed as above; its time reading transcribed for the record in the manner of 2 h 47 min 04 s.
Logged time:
8 h 58 min 45 s
